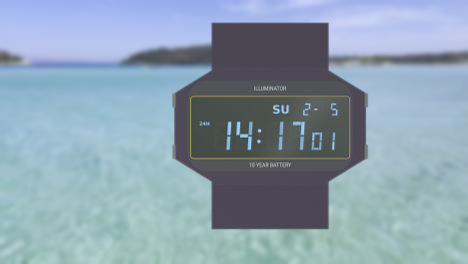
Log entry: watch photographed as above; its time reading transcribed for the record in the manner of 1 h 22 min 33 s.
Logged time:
14 h 17 min 01 s
